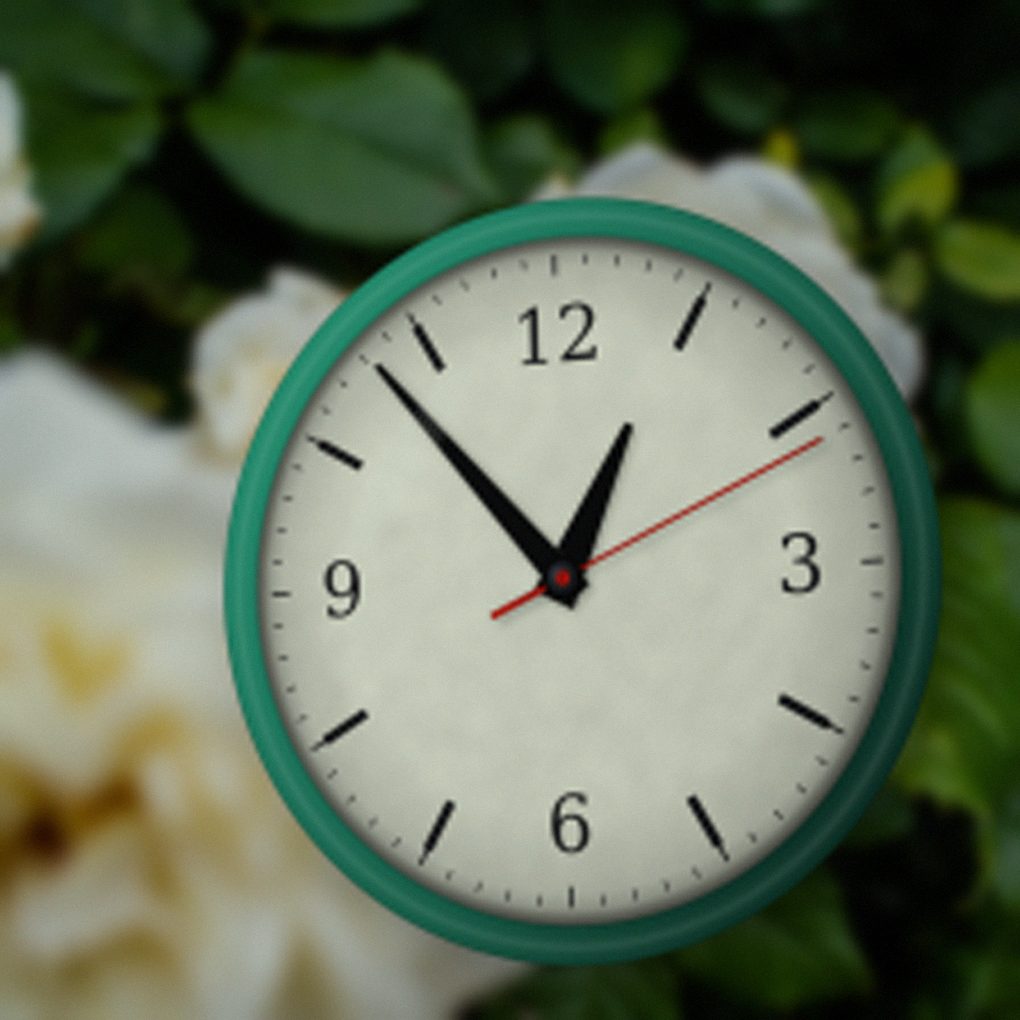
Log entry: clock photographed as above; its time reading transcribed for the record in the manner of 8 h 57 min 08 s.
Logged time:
12 h 53 min 11 s
